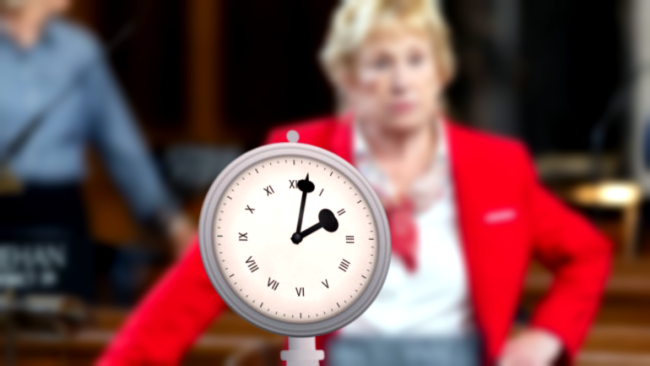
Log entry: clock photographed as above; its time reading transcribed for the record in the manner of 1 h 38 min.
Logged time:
2 h 02 min
